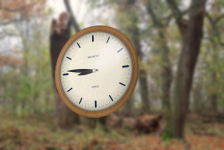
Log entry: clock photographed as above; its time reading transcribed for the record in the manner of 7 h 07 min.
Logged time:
8 h 46 min
